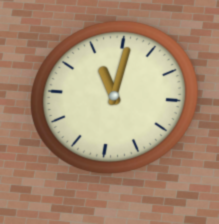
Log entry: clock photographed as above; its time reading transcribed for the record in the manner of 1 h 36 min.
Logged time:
11 h 01 min
